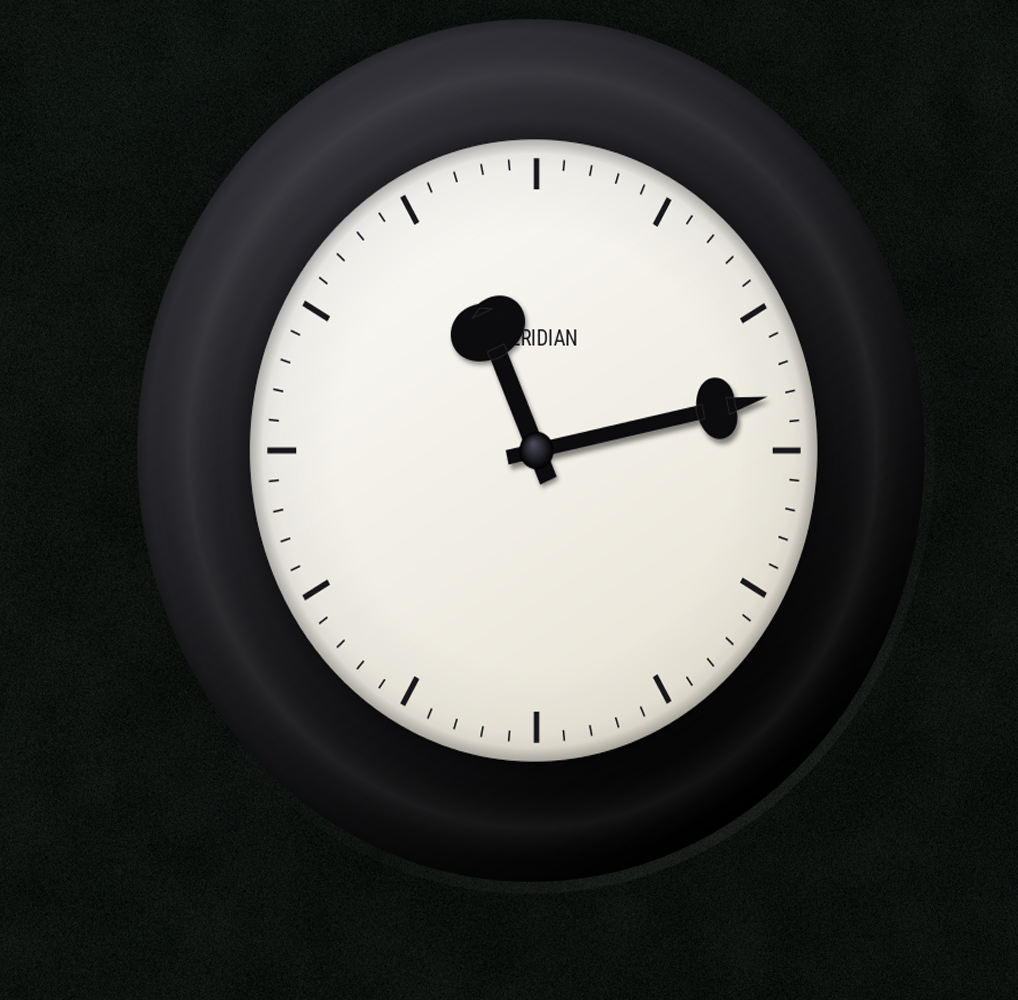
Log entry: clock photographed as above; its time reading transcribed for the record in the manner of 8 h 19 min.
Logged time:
11 h 13 min
